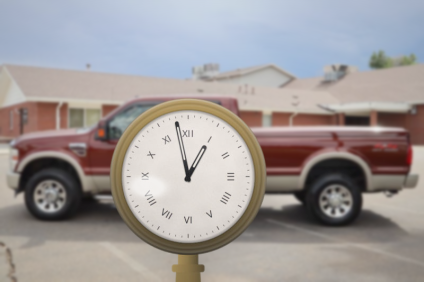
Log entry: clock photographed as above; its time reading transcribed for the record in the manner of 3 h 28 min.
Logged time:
12 h 58 min
